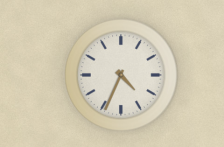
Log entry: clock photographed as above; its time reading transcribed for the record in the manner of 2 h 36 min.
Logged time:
4 h 34 min
